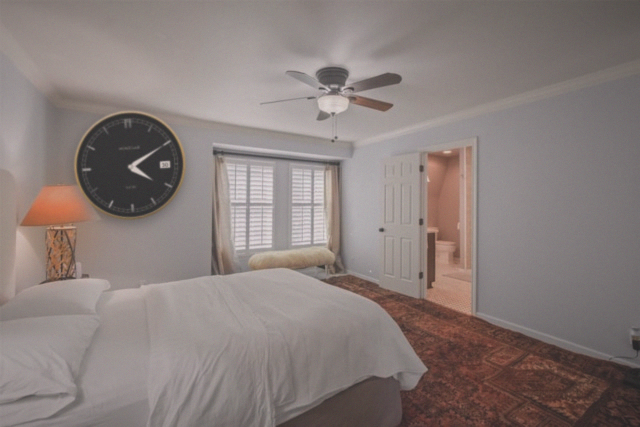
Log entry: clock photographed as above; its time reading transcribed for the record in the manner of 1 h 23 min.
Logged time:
4 h 10 min
